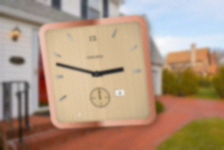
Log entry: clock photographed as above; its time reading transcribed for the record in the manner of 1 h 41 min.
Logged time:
2 h 48 min
